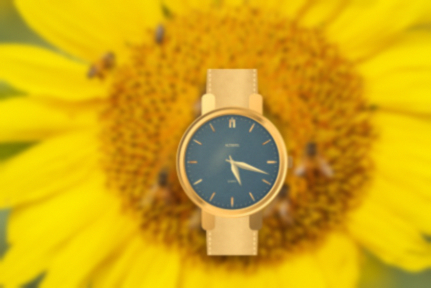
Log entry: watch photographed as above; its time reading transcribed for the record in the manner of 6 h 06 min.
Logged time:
5 h 18 min
